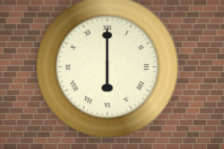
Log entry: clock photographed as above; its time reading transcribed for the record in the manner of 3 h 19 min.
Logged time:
6 h 00 min
